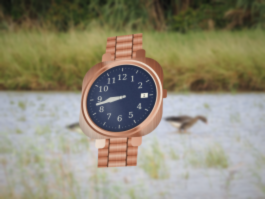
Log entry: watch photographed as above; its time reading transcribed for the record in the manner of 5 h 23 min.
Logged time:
8 h 43 min
